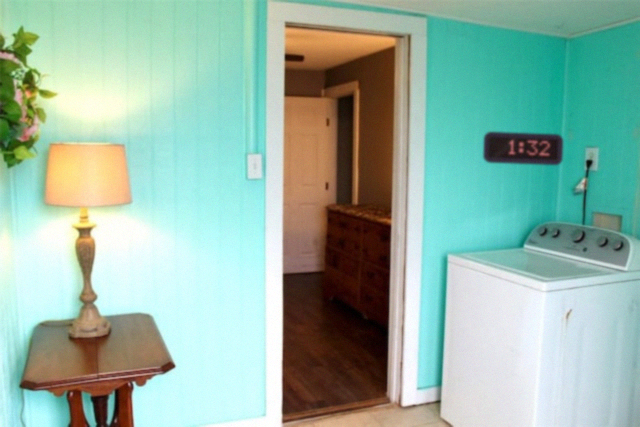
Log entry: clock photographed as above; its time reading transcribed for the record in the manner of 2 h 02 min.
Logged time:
1 h 32 min
